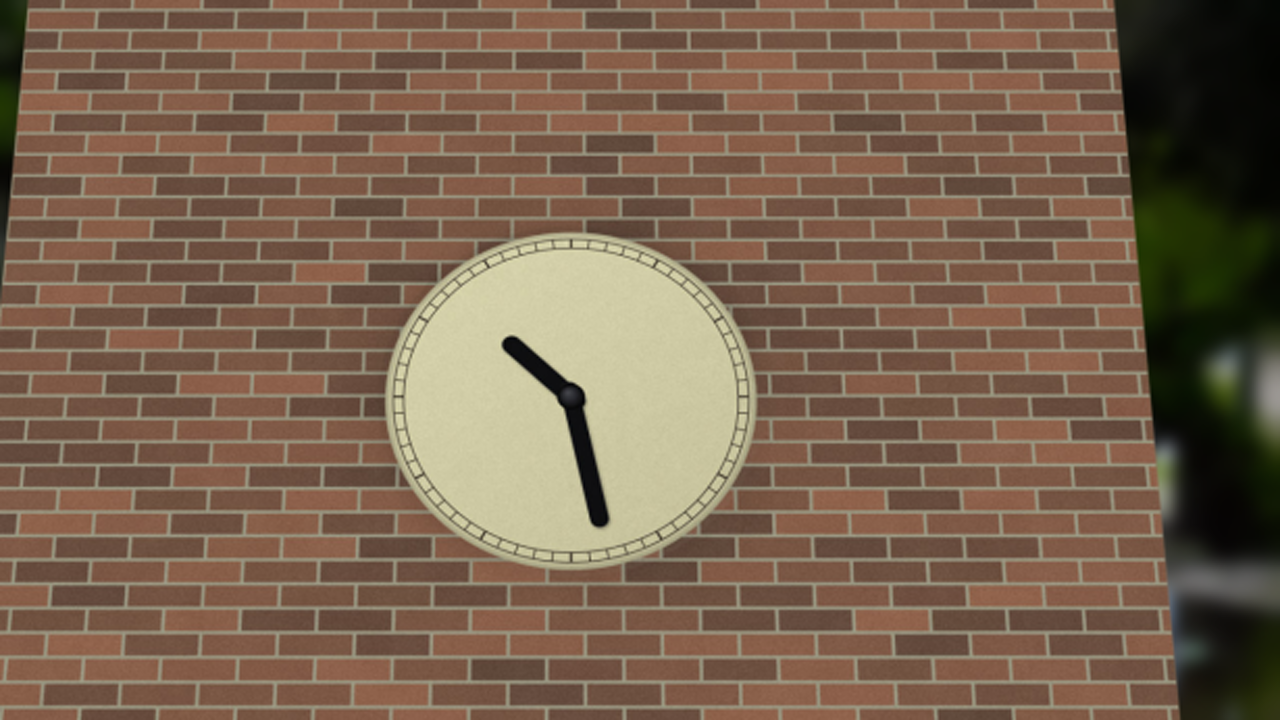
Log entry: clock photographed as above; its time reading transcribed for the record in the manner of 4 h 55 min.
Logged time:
10 h 28 min
